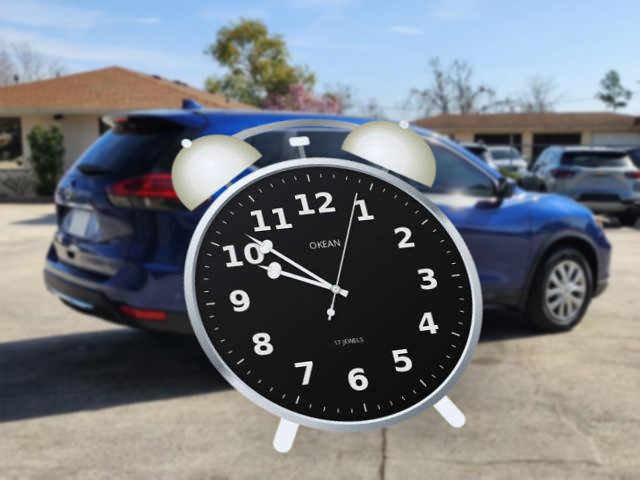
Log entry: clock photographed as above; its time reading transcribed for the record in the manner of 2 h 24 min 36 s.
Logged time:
9 h 52 min 04 s
